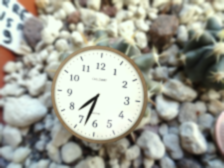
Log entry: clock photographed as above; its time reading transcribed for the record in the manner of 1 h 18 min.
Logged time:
7 h 33 min
